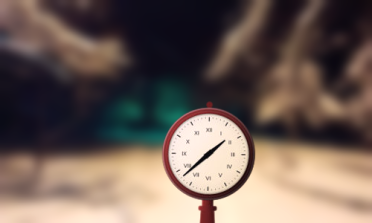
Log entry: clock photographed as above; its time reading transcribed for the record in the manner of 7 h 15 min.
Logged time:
1 h 38 min
